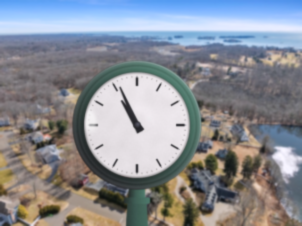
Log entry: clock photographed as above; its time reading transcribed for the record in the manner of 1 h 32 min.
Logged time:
10 h 56 min
